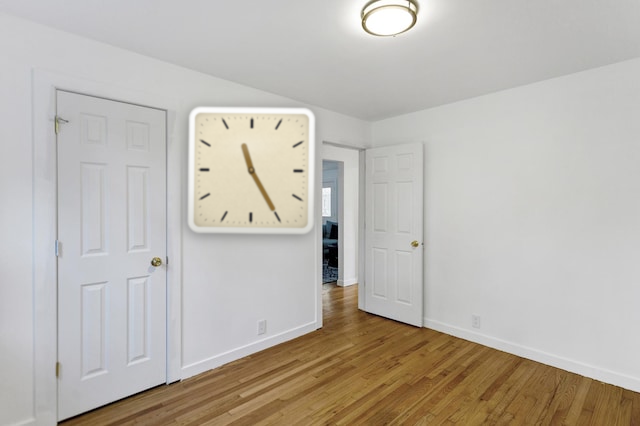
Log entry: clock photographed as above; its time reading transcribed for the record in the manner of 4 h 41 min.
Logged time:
11 h 25 min
